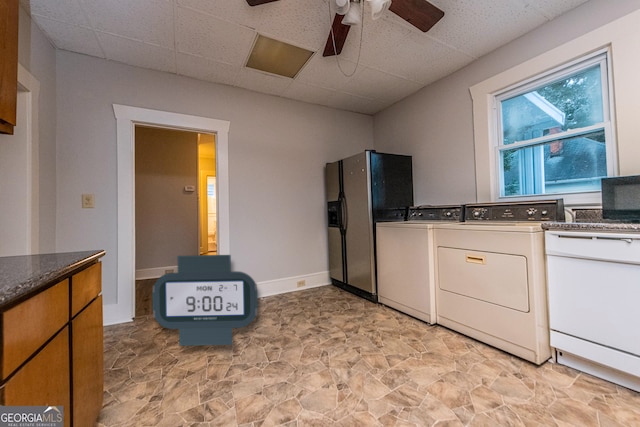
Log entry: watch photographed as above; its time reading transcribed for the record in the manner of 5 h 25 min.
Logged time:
9 h 00 min
